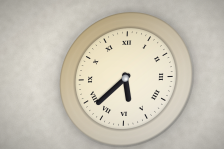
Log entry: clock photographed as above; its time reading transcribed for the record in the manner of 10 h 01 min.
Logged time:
5 h 38 min
